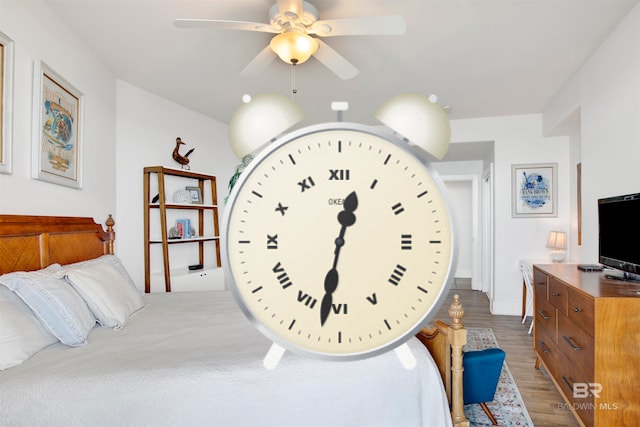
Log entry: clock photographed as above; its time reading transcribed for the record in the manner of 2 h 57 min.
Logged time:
12 h 32 min
